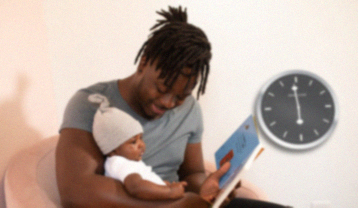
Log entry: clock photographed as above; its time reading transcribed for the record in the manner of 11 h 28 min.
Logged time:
5 h 59 min
